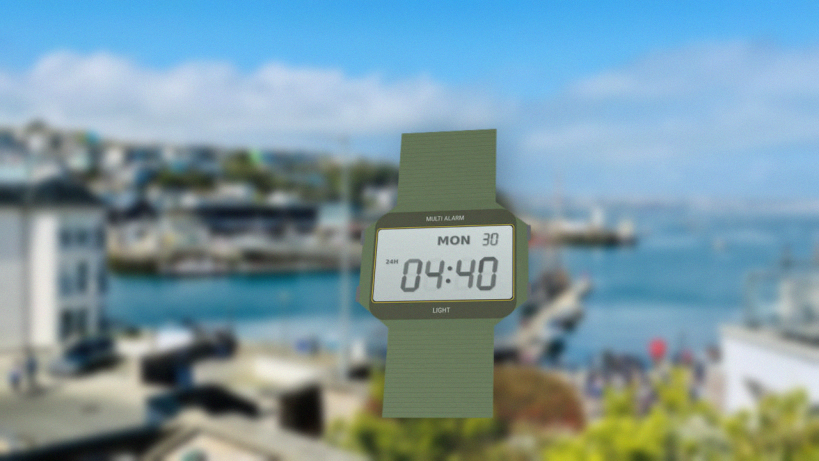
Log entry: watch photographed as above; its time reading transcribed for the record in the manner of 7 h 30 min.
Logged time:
4 h 40 min
